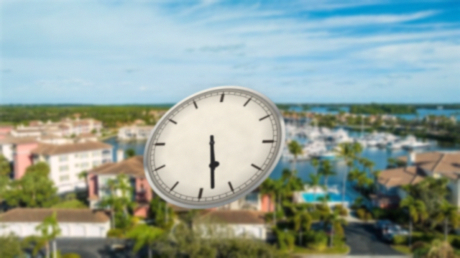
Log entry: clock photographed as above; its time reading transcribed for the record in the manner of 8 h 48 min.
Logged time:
5 h 28 min
